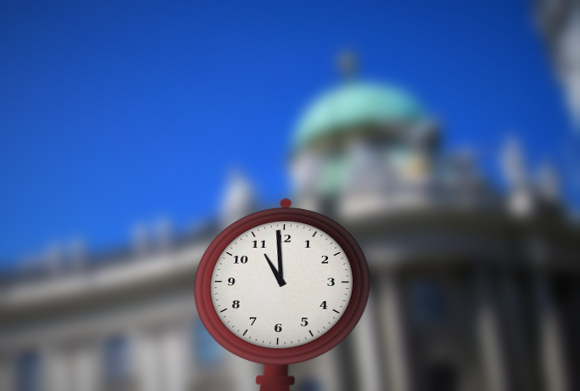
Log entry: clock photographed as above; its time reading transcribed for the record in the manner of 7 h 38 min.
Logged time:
10 h 59 min
